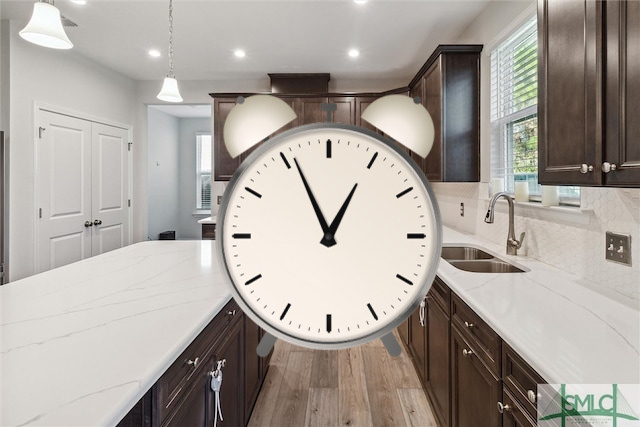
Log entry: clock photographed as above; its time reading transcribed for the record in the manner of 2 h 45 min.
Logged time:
12 h 56 min
